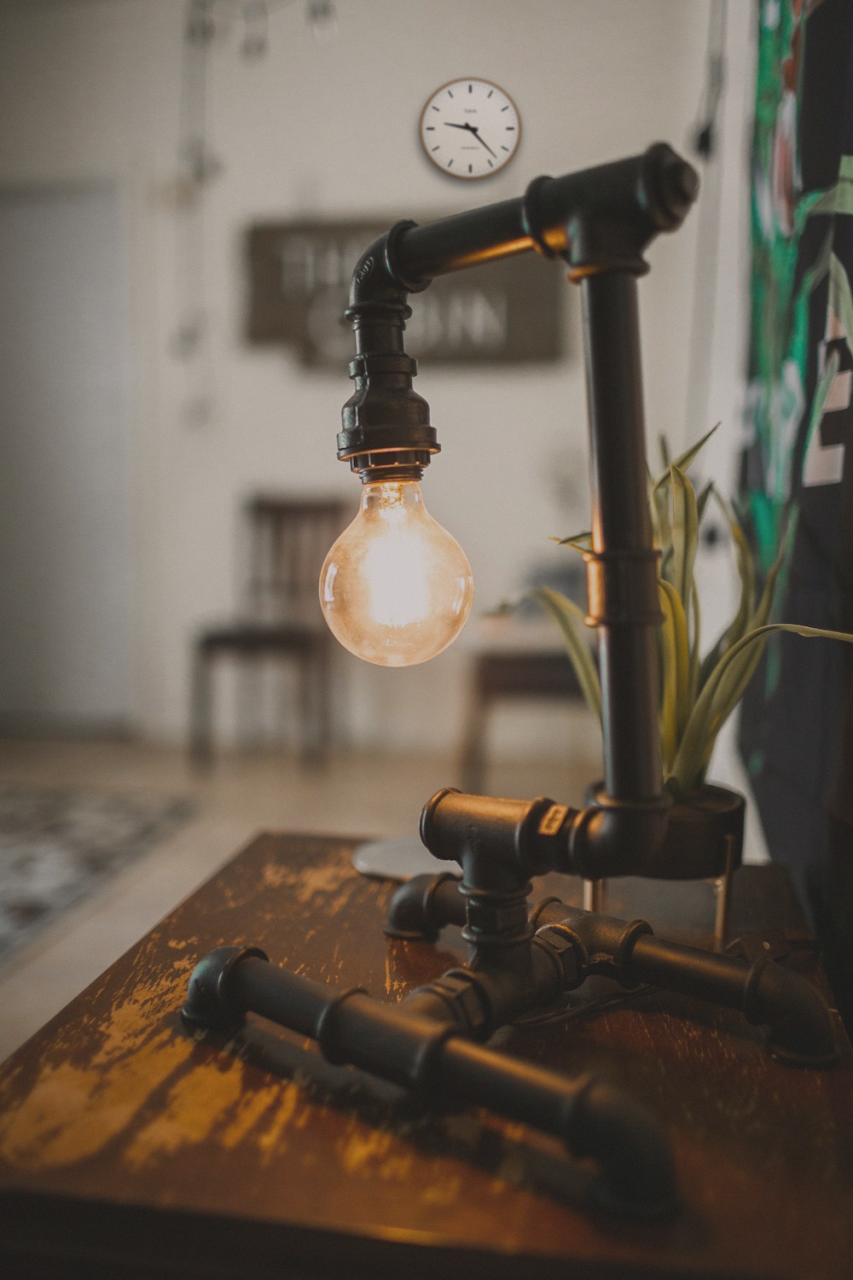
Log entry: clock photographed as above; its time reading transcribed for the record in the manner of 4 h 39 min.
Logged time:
9 h 23 min
